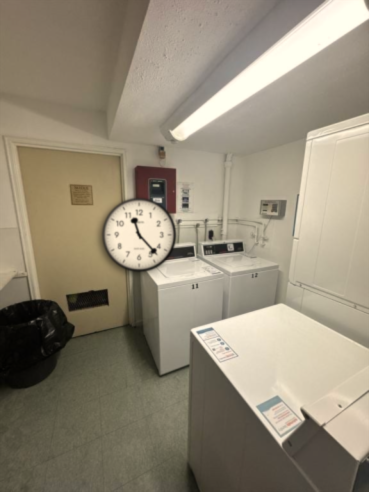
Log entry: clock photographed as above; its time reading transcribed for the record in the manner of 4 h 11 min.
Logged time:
11 h 23 min
